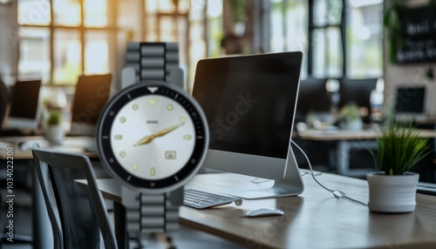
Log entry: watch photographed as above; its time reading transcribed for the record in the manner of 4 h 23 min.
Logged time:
8 h 11 min
